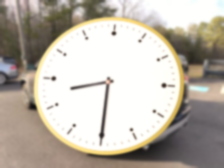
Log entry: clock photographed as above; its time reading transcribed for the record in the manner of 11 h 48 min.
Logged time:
8 h 30 min
